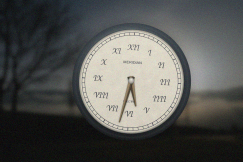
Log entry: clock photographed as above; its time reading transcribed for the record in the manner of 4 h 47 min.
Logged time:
5 h 32 min
